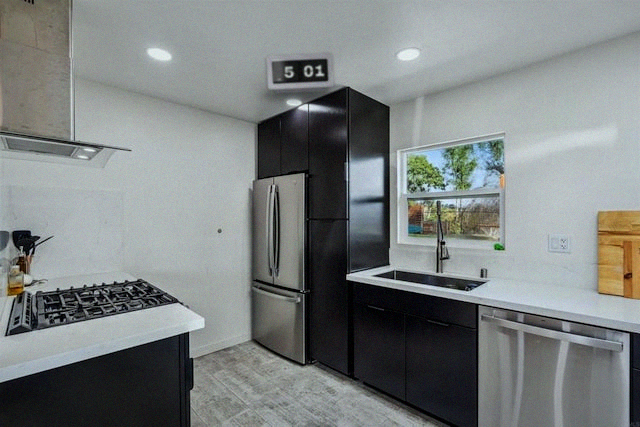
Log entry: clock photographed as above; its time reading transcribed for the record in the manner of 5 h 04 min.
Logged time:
5 h 01 min
